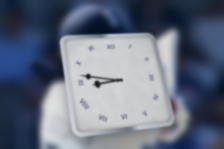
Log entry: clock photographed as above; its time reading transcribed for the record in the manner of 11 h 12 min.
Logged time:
8 h 47 min
